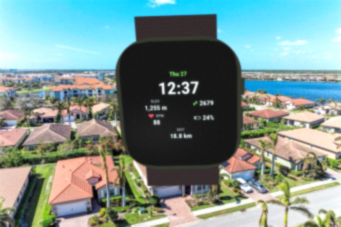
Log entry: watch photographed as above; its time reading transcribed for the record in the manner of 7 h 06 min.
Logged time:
12 h 37 min
